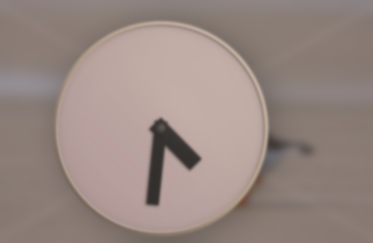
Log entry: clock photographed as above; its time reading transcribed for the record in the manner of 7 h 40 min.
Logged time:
4 h 31 min
